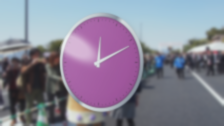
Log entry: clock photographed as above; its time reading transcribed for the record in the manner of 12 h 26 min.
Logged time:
12 h 11 min
